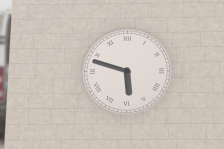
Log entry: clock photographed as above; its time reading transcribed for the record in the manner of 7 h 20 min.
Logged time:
5 h 48 min
